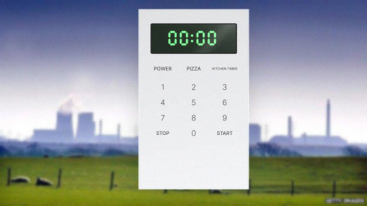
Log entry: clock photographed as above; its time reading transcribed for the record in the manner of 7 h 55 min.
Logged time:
0 h 00 min
